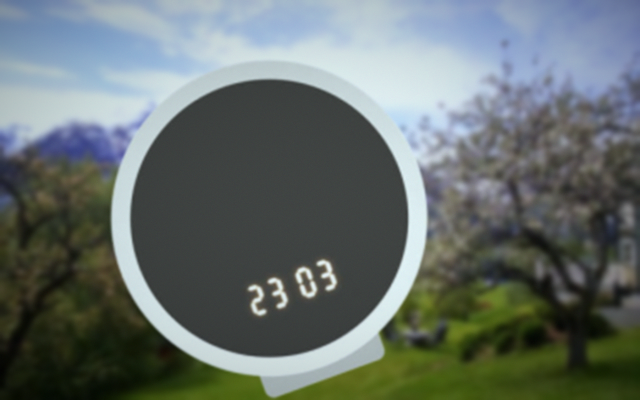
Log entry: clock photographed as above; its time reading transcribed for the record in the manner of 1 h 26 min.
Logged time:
23 h 03 min
